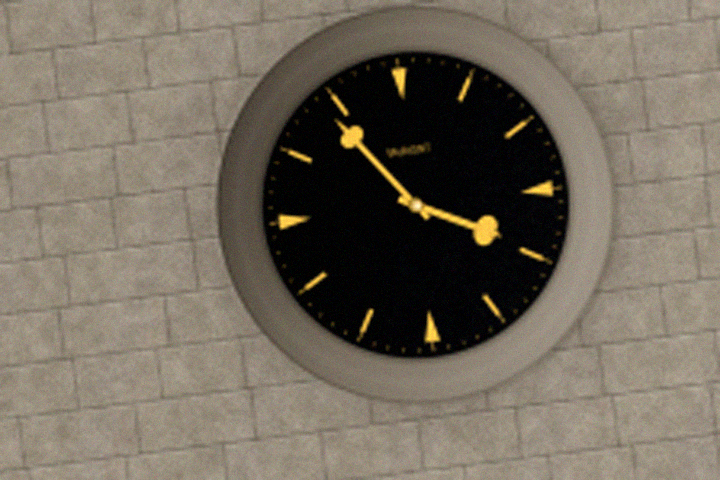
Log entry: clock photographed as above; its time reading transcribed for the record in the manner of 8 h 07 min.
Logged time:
3 h 54 min
